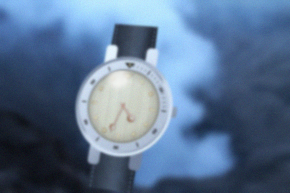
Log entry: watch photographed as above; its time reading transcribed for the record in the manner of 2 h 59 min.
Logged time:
4 h 33 min
